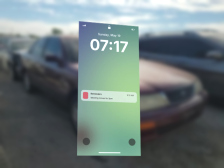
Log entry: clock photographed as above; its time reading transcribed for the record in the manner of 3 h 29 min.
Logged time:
7 h 17 min
